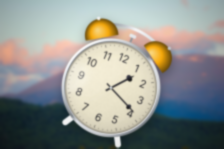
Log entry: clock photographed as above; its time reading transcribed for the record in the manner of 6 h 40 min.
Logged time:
1 h 19 min
